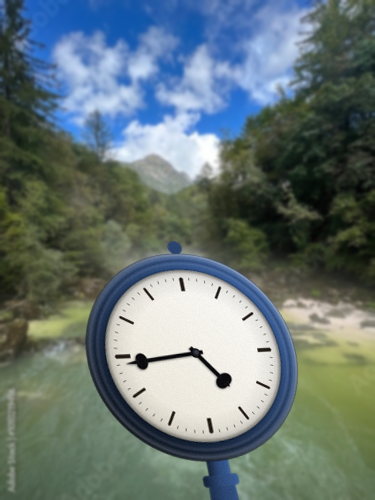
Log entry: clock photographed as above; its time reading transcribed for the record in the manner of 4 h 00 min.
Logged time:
4 h 44 min
